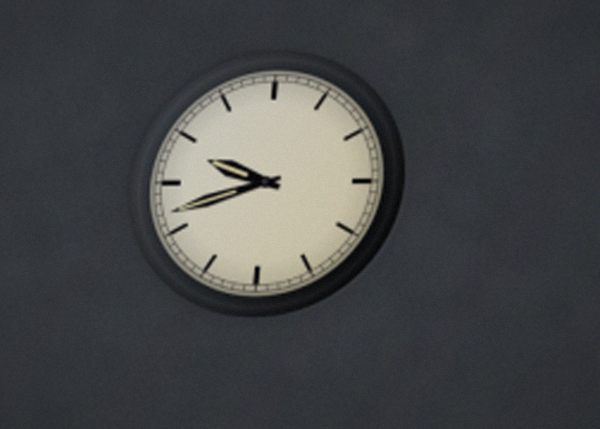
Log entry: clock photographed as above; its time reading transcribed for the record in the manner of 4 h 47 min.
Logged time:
9 h 42 min
